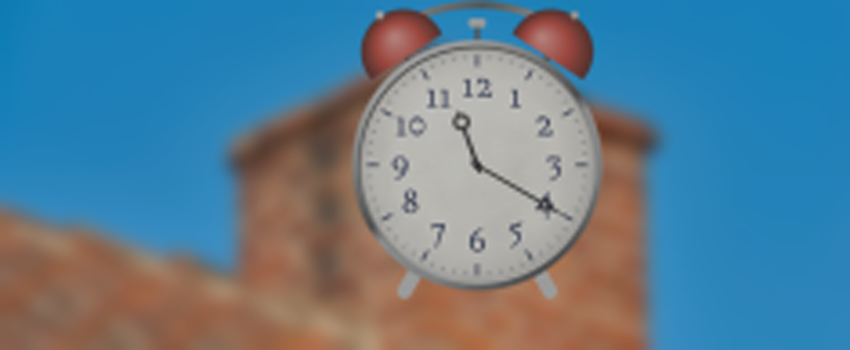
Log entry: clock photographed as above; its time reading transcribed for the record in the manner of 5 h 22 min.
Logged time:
11 h 20 min
